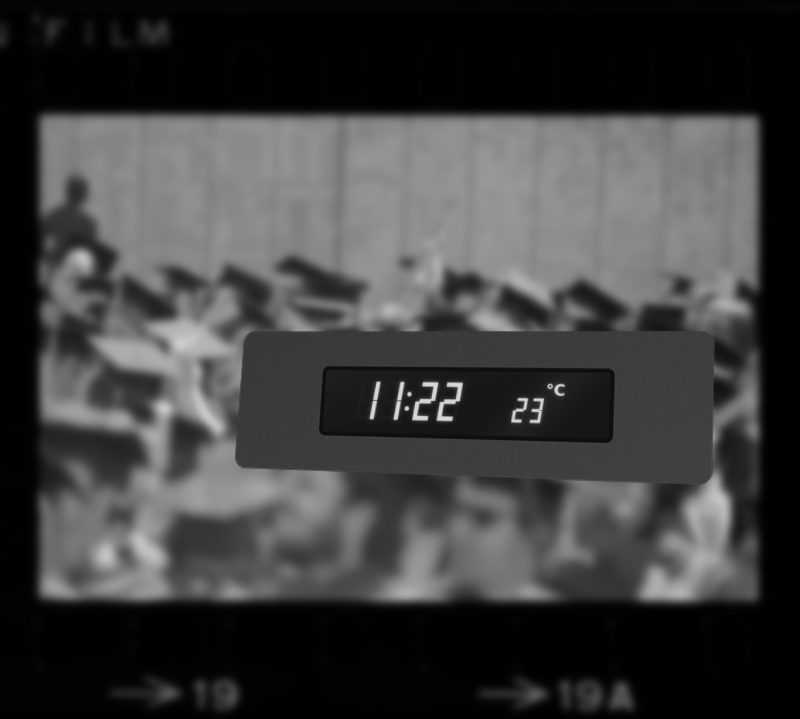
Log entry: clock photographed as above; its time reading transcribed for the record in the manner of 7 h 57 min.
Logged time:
11 h 22 min
